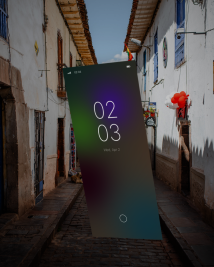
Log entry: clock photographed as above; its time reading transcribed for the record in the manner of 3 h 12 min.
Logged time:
2 h 03 min
